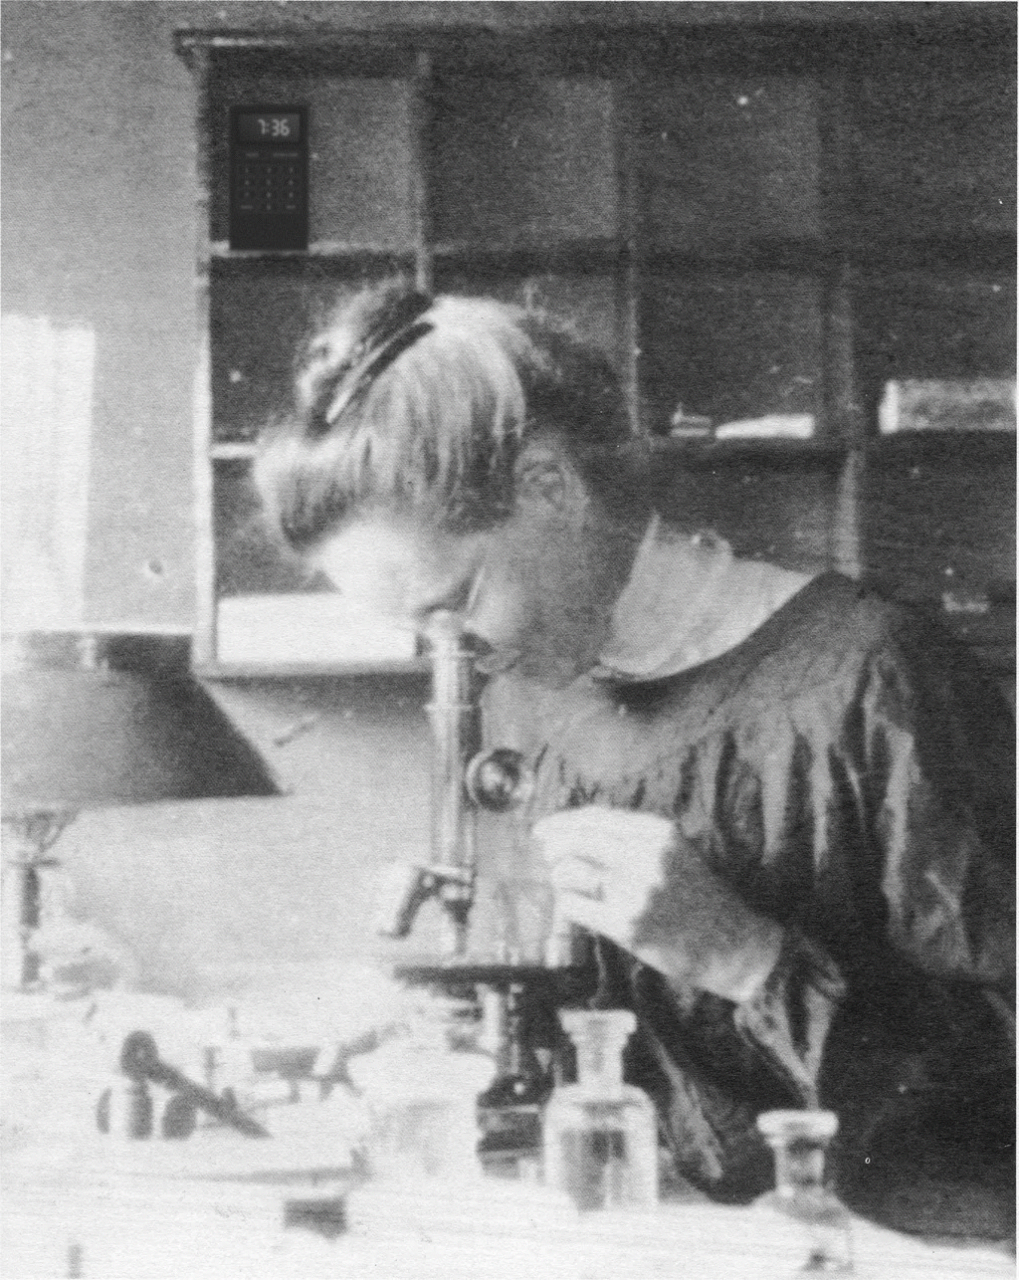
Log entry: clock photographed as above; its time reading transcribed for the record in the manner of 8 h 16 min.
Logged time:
7 h 36 min
